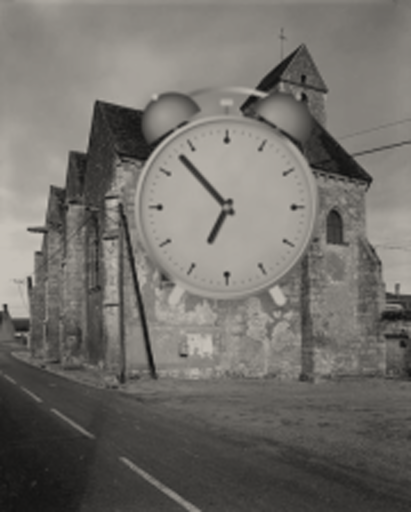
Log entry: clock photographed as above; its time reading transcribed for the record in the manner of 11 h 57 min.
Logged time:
6 h 53 min
